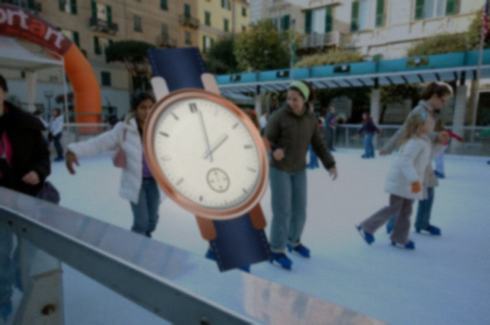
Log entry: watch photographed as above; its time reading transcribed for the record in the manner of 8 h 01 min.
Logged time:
2 h 01 min
